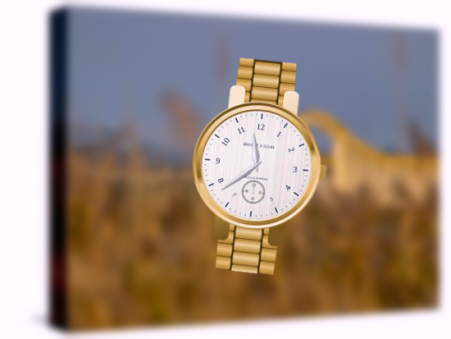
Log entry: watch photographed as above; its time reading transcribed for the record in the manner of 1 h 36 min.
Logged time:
11 h 38 min
